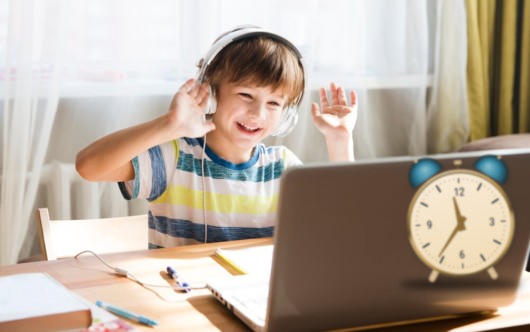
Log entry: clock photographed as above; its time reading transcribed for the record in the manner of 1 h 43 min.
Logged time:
11 h 36 min
